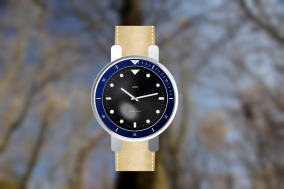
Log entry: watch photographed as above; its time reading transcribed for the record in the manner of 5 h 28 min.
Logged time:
10 h 13 min
